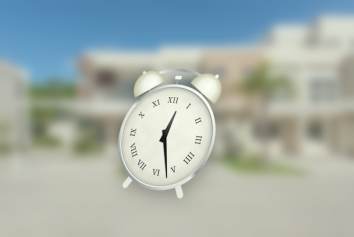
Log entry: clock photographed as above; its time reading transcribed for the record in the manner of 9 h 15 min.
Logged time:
12 h 27 min
